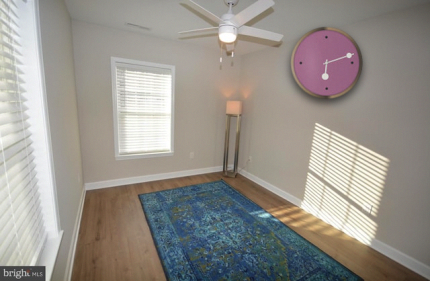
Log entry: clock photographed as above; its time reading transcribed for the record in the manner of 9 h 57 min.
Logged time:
6 h 12 min
